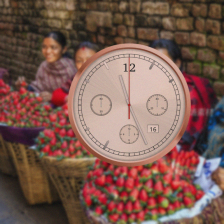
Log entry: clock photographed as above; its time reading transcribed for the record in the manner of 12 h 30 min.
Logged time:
11 h 26 min
